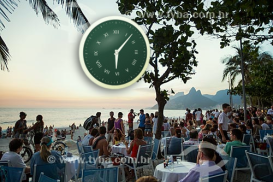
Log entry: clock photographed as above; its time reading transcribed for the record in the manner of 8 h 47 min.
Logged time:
6 h 07 min
